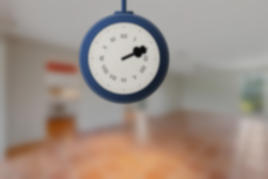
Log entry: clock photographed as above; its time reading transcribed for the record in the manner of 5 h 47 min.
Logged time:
2 h 11 min
